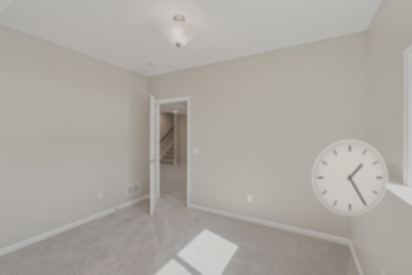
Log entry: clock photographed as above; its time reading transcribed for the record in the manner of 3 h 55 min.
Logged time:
1 h 25 min
